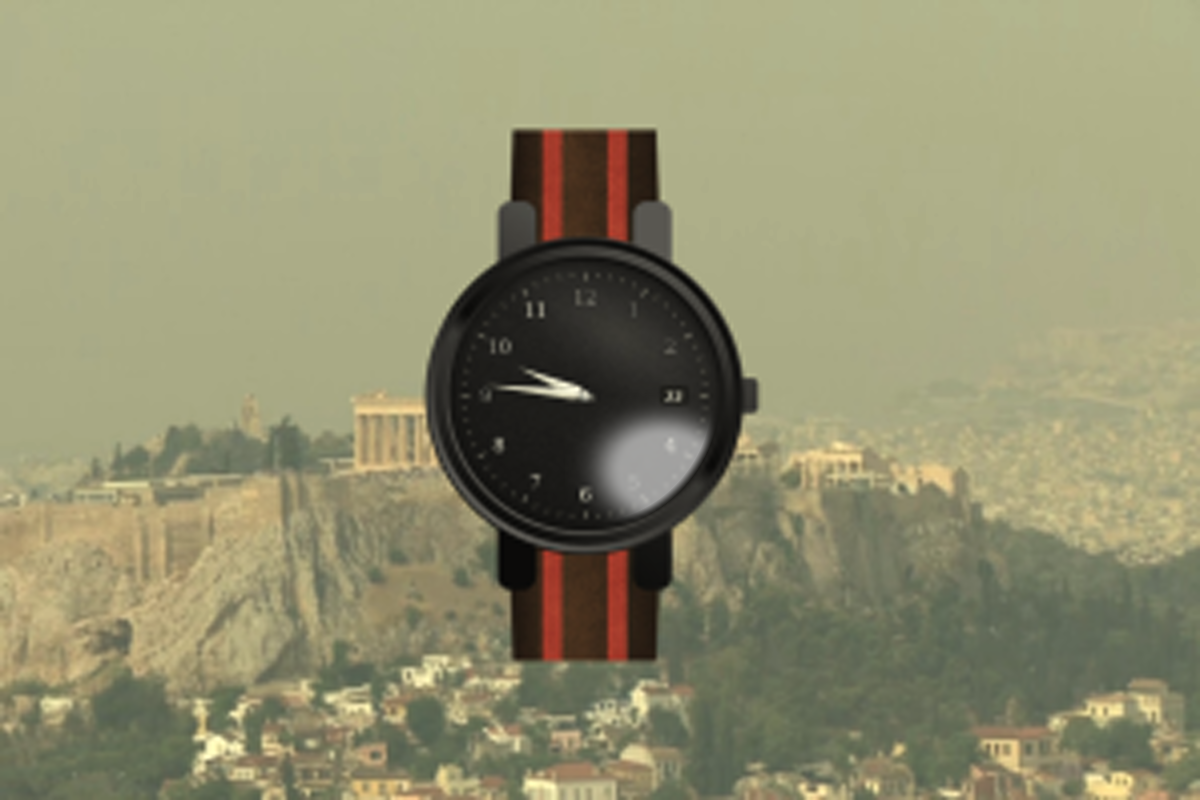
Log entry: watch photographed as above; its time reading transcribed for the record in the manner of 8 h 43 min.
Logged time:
9 h 46 min
